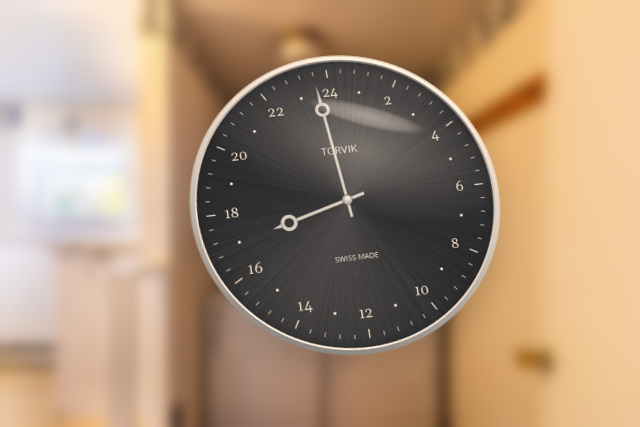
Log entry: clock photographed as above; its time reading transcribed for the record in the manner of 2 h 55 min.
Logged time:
16 h 59 min
